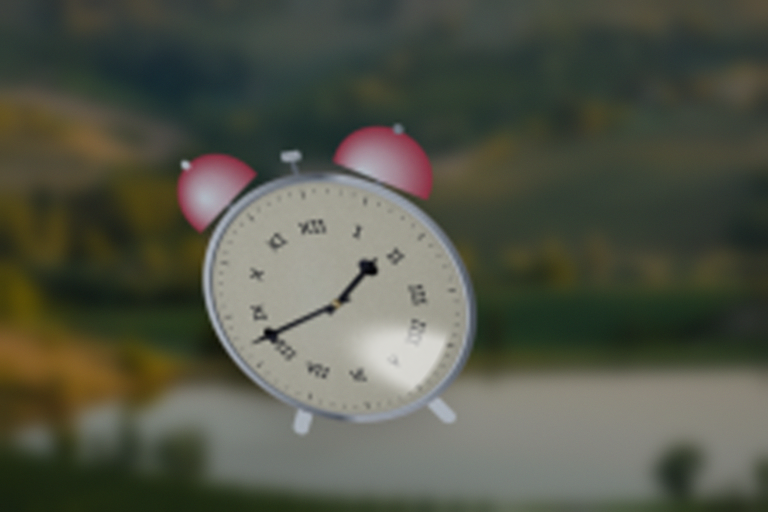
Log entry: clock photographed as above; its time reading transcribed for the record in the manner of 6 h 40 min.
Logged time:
1 h 42 min
